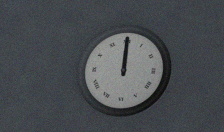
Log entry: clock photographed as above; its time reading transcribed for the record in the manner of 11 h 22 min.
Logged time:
12 h 00 min
